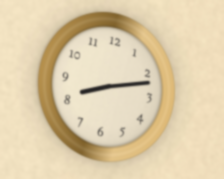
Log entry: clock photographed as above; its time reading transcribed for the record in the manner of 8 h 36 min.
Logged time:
8 h 12 min
